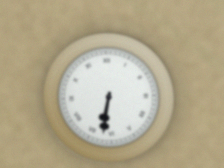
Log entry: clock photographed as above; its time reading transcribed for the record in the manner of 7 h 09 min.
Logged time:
6 h 32 min
